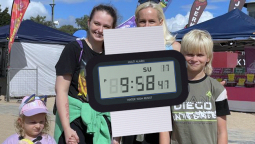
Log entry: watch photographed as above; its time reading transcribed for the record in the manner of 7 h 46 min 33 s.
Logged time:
9 h 58 min 47 s
